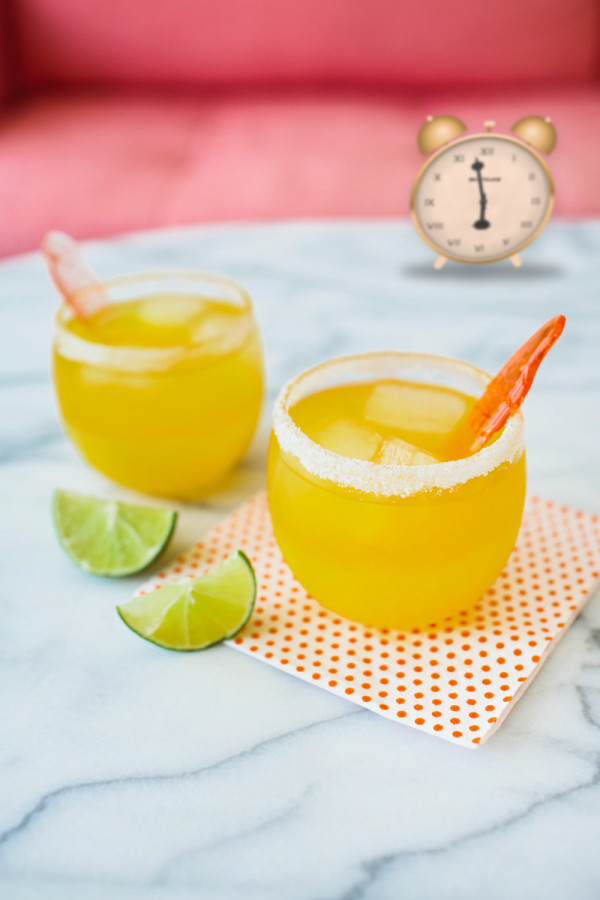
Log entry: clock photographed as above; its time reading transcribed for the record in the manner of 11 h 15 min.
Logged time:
5 h 58 min
